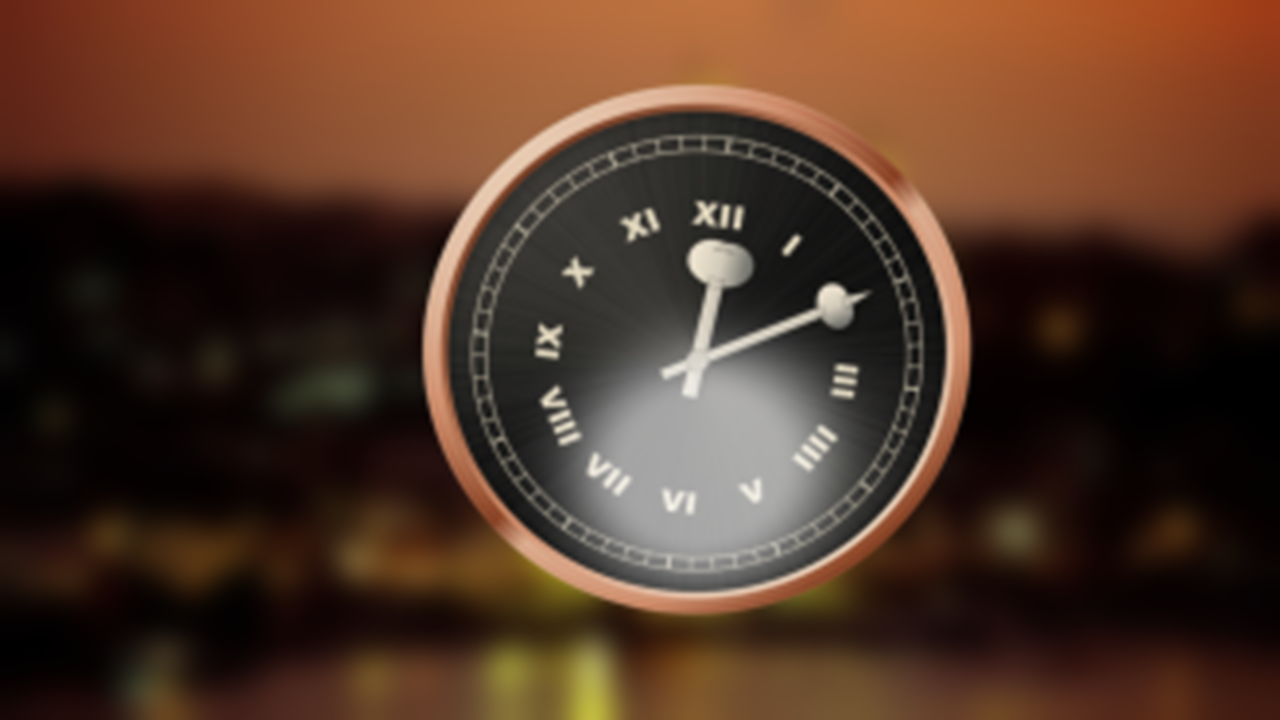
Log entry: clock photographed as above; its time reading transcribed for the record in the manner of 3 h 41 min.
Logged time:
12 h 10 min
